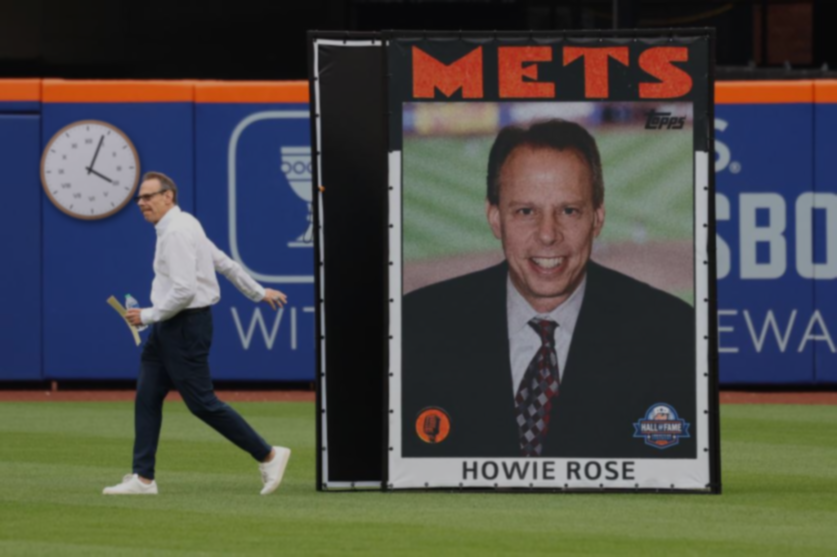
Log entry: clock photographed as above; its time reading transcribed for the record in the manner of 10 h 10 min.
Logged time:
4 h 04 min
